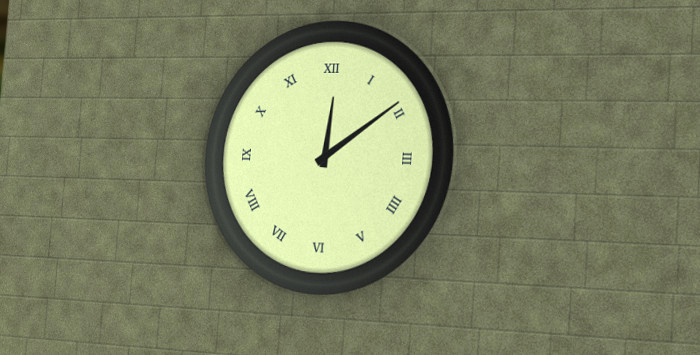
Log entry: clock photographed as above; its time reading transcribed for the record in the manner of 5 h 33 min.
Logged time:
12 h 09 min
